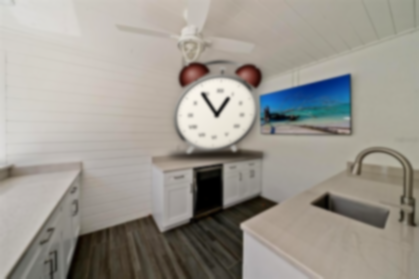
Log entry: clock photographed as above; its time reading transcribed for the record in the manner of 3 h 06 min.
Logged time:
12 h 54 min
